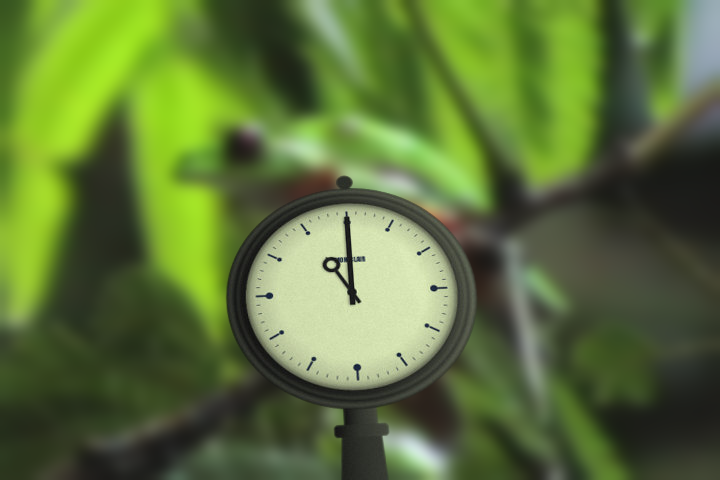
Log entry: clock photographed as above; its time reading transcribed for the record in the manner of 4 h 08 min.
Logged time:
11 h 00 min
